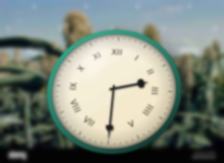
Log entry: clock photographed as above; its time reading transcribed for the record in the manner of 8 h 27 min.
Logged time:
2 h 30 min
